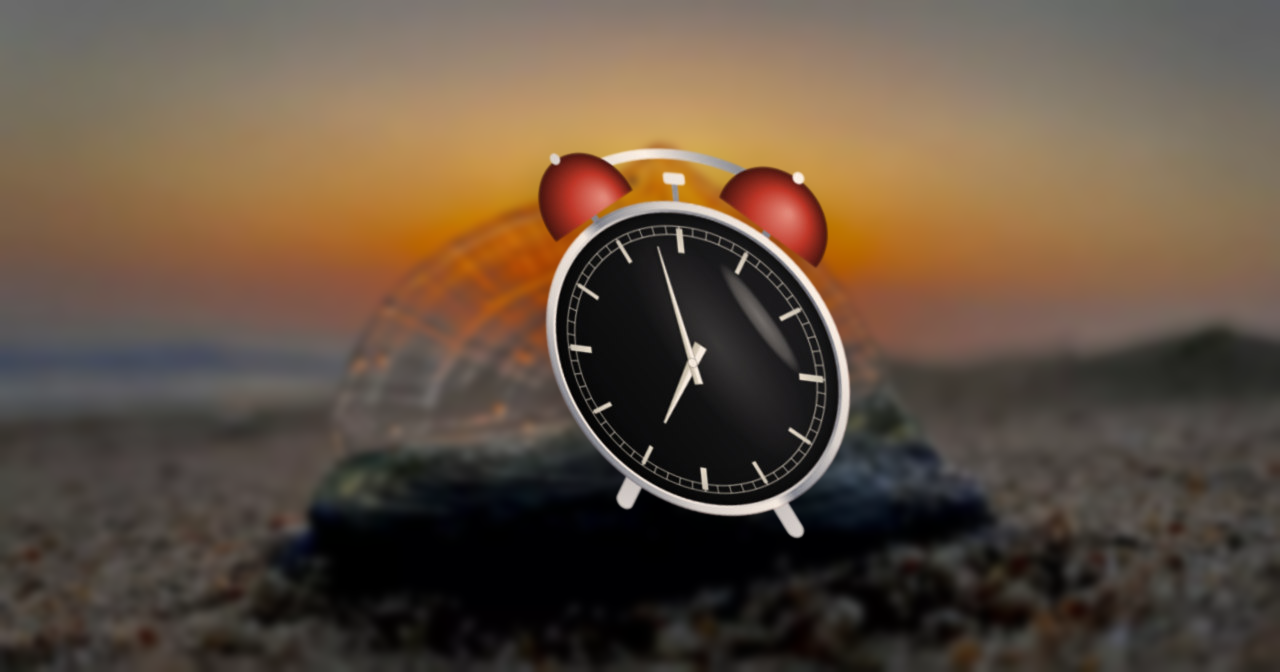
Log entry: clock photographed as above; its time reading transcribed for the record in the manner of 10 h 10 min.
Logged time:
6 h 58 min
